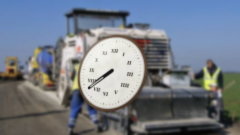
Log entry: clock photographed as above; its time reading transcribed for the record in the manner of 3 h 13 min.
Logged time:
7 h 38 min
